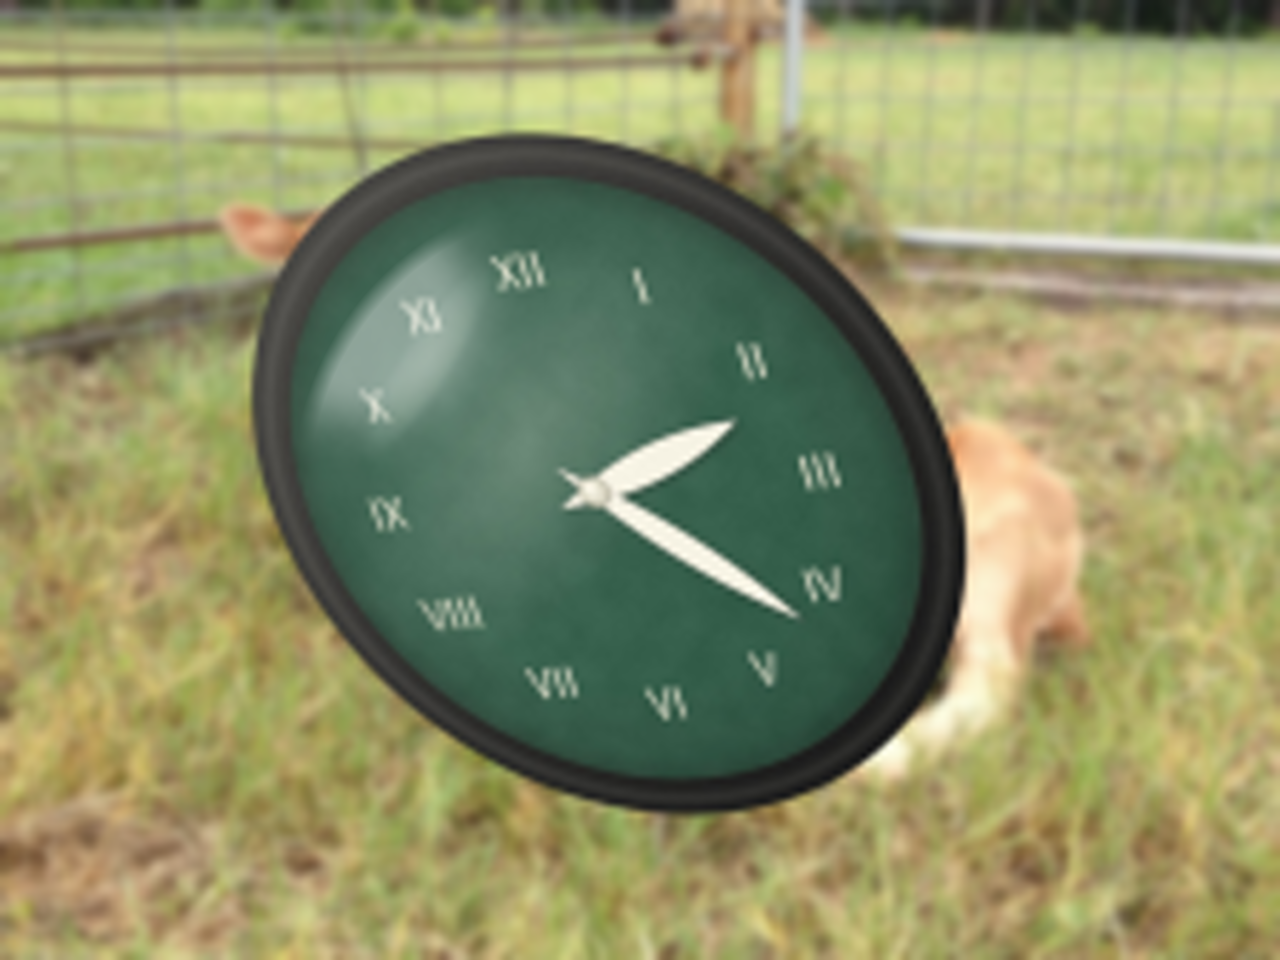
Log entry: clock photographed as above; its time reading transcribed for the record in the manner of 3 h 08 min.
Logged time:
2 h 22 min
